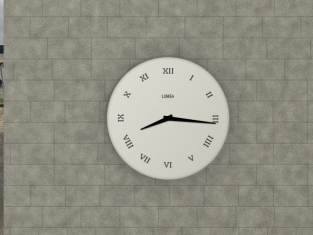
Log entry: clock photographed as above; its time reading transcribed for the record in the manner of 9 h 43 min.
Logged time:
8 h 16 min
